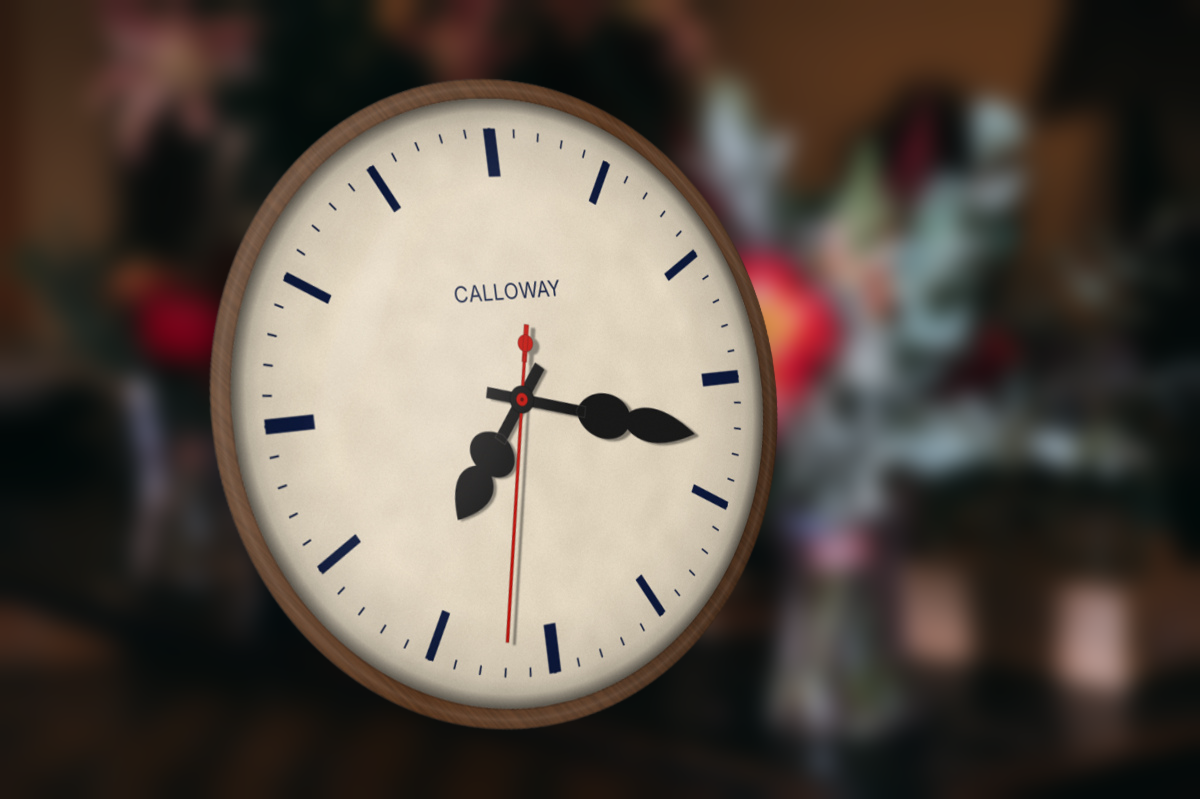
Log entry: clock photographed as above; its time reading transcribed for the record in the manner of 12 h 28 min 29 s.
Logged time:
7 h 17 min 32 s
